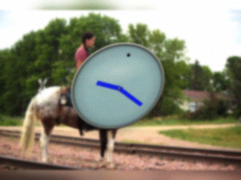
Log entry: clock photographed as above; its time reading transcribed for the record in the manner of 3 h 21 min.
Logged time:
9 h 20 min
